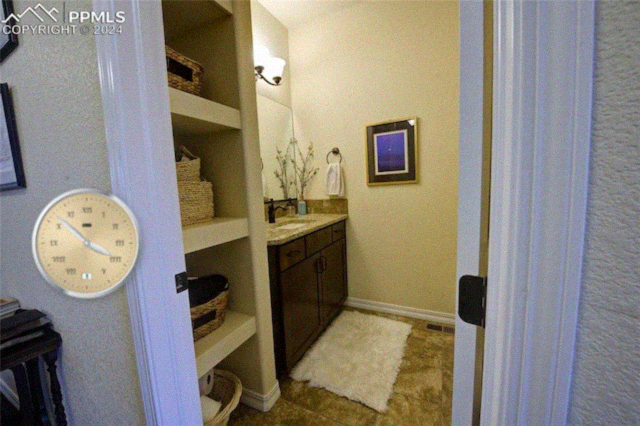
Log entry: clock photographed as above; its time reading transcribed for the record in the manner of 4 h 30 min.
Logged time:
3 h 52 min
